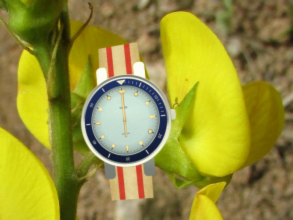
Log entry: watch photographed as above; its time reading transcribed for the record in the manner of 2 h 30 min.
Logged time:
6 h 00 min
